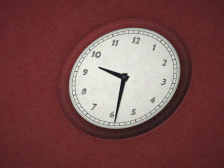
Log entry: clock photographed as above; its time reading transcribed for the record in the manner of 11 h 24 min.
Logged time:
9 h 29 min
